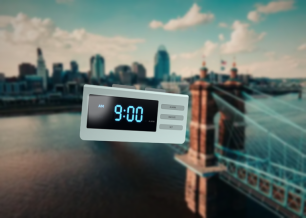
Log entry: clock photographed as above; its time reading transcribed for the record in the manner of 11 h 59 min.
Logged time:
9 h 00 min
